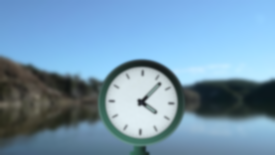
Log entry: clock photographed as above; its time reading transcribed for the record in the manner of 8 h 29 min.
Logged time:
4 h 07 min
